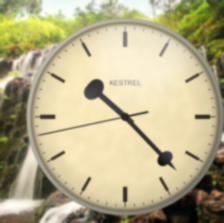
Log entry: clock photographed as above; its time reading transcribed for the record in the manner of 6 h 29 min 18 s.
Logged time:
10 h 22 min 43 s
